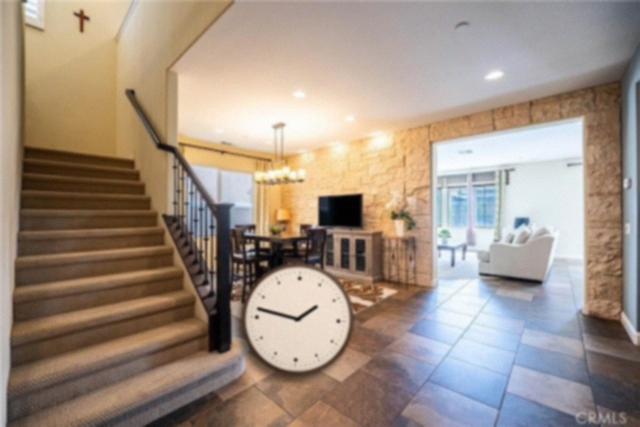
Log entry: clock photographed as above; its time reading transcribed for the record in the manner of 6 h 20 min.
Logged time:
1 h 47 min
